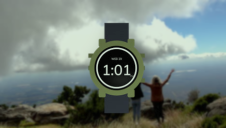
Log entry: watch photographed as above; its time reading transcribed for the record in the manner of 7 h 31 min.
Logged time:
1 h 01 min
